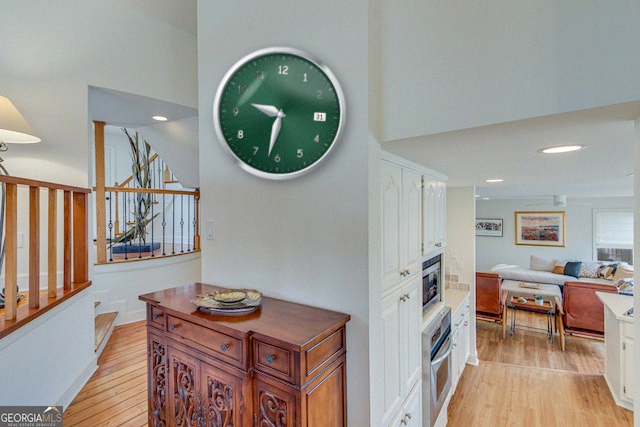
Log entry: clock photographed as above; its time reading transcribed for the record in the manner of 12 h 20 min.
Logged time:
9 h 32 min
